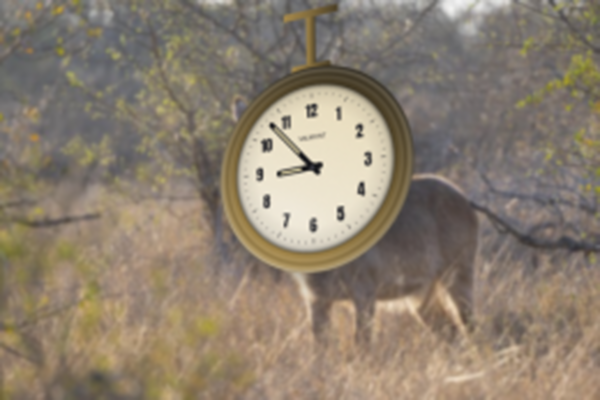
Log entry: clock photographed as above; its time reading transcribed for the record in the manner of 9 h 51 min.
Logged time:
8 h 53 min
